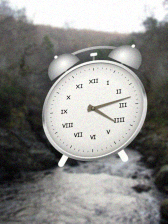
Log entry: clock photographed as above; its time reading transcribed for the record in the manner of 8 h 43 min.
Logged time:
4 h 13 min
